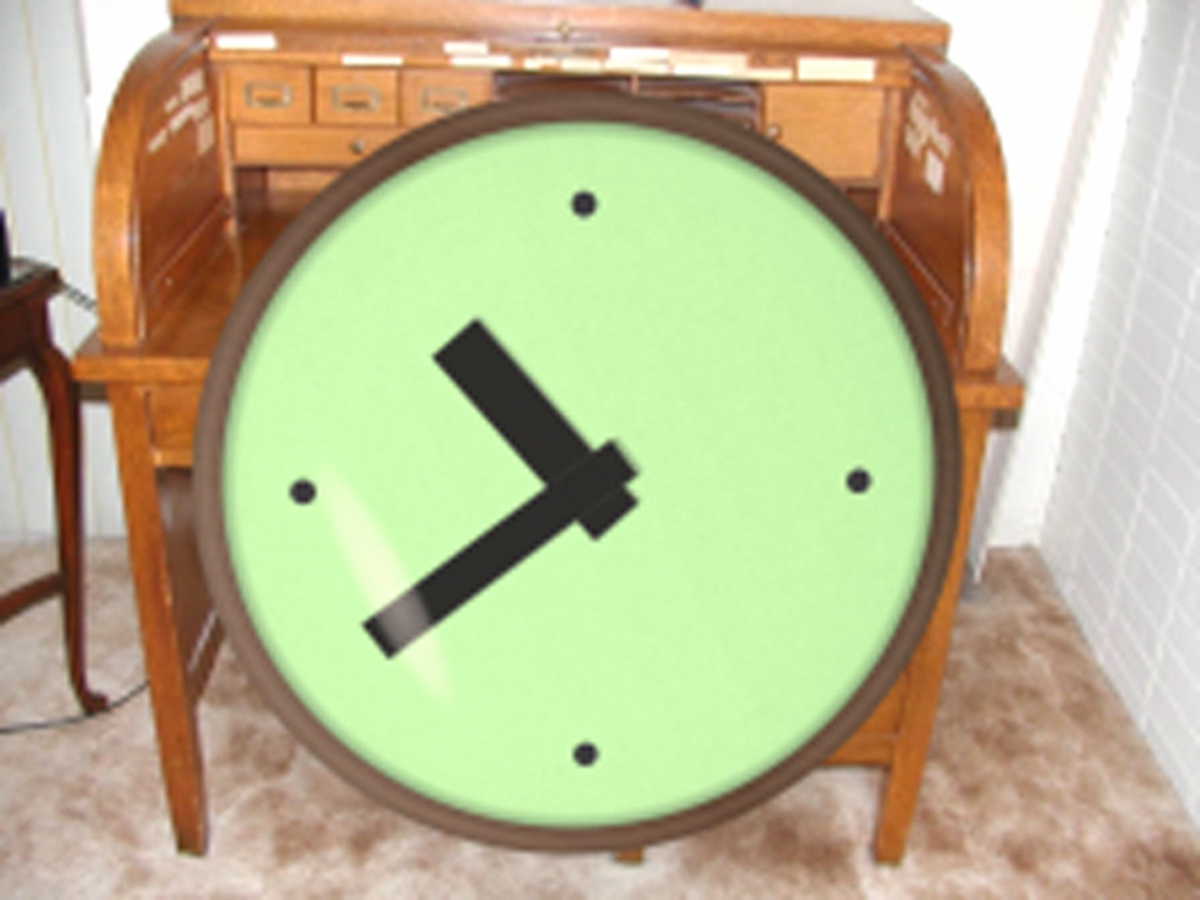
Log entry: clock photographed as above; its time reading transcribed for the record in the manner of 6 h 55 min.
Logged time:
10 h 39 min
